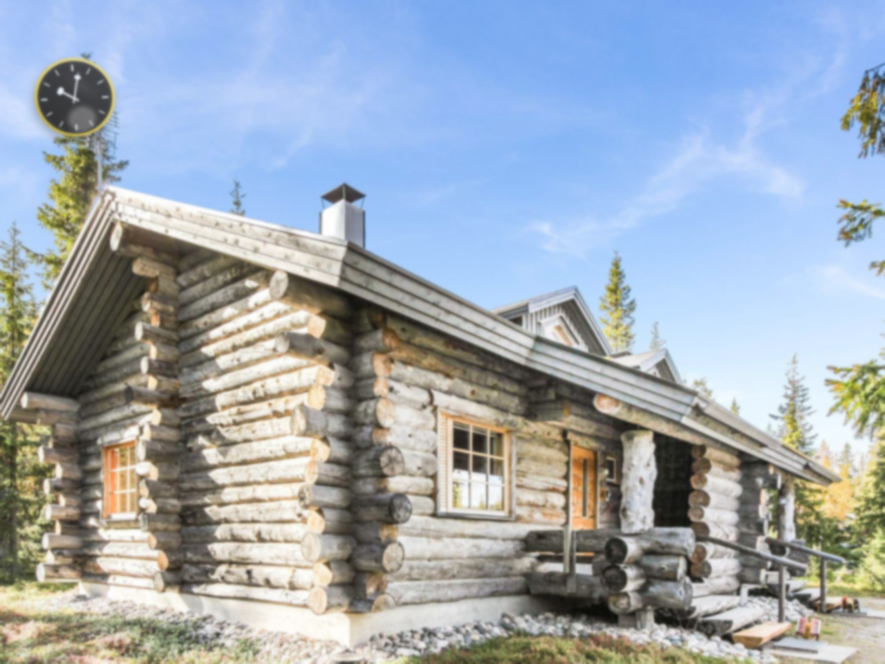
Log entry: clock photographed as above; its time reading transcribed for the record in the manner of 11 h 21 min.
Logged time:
10 h 02 min
